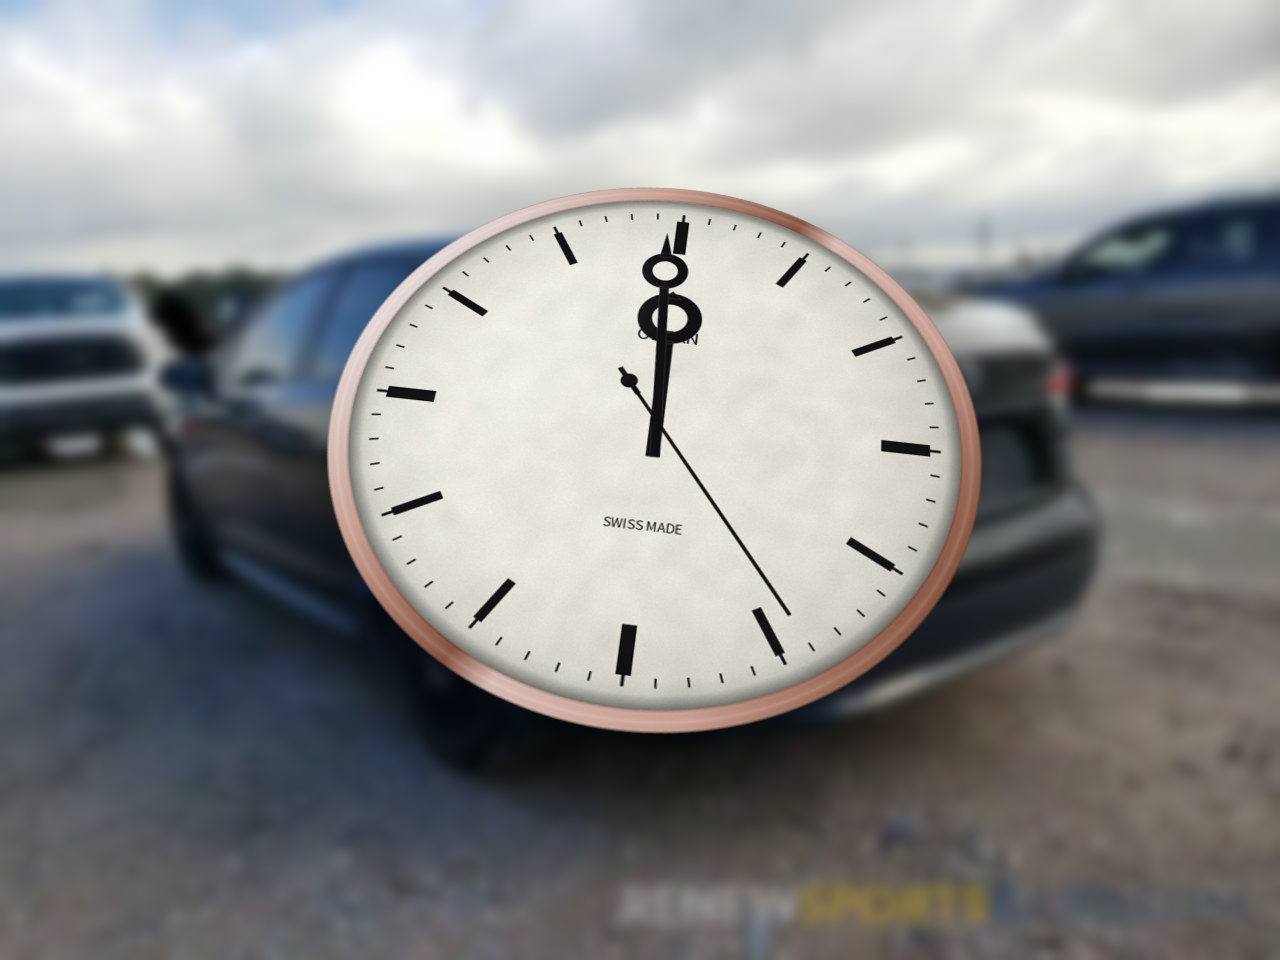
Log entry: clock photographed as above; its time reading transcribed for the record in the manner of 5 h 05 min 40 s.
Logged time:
11 h 59 min 24 s
